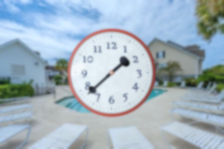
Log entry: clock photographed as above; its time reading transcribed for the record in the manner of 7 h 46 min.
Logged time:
1 h 38 min
